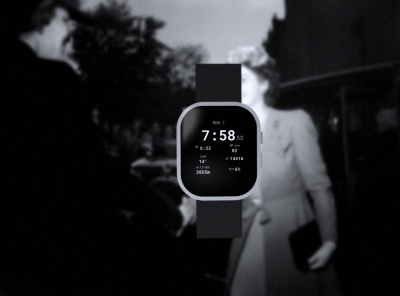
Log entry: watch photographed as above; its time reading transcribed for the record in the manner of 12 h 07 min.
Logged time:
7 h 58 min
